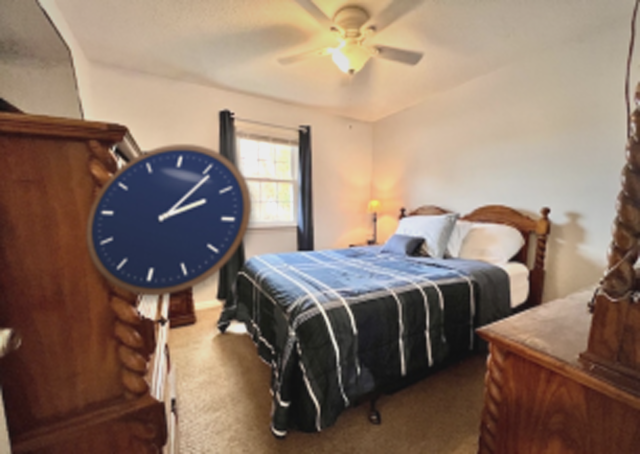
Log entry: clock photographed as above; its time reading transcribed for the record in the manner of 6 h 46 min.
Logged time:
2 h 06 min
